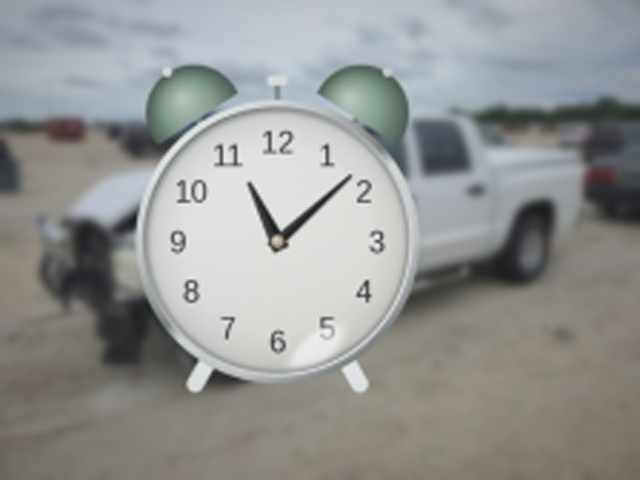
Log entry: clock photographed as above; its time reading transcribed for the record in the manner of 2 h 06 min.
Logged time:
11 h 08 min
